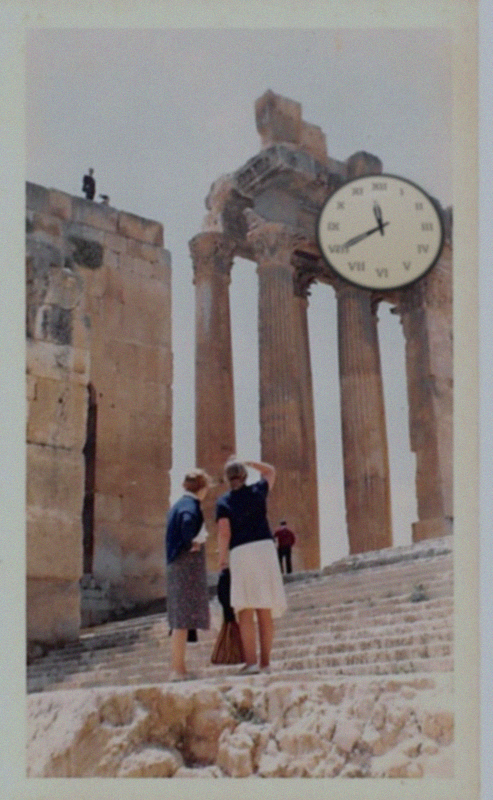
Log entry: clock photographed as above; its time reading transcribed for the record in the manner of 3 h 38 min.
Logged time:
11 h 40 min
